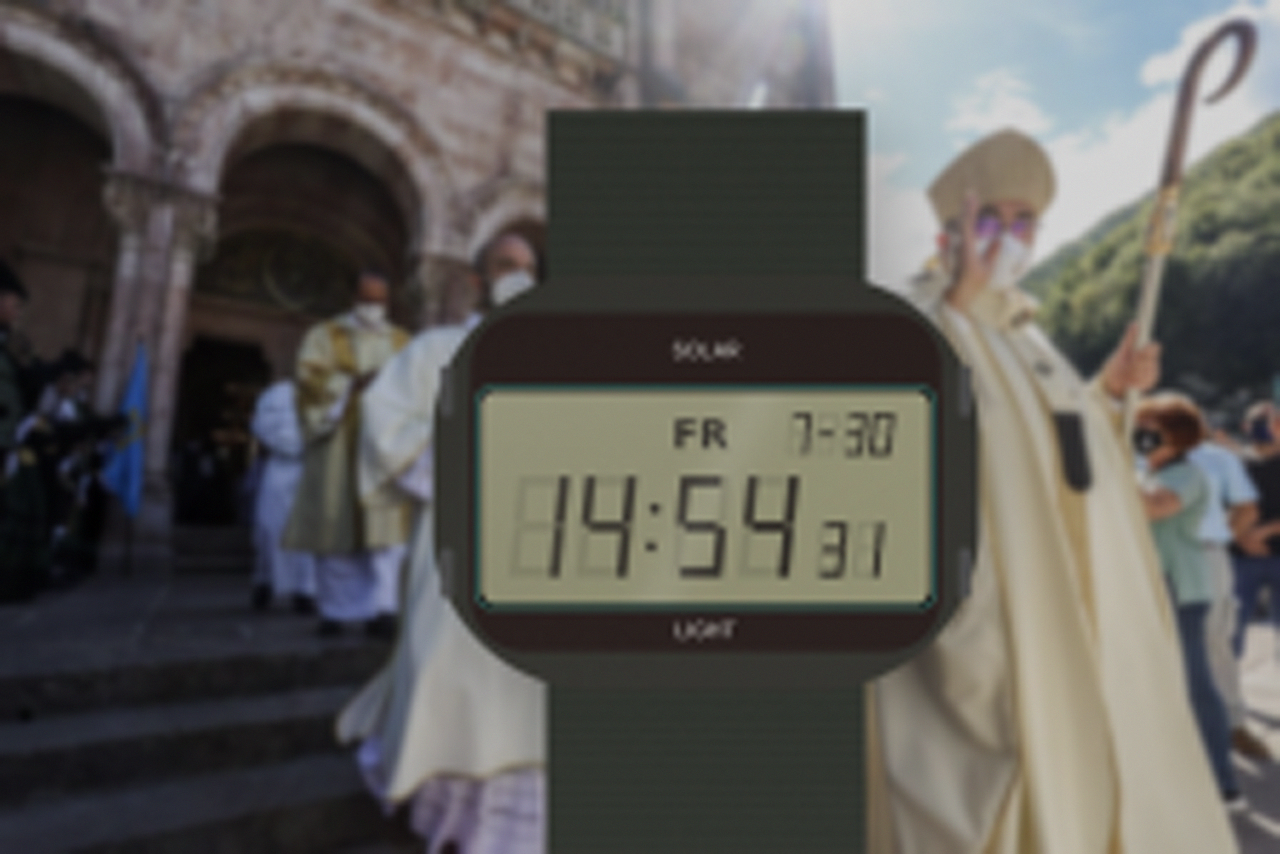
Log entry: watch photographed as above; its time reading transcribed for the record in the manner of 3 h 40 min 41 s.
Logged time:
14 h 54 min 31 s
